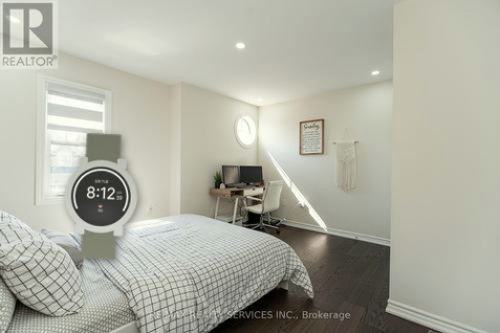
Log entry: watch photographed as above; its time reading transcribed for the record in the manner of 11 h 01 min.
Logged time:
8 h 12 min
